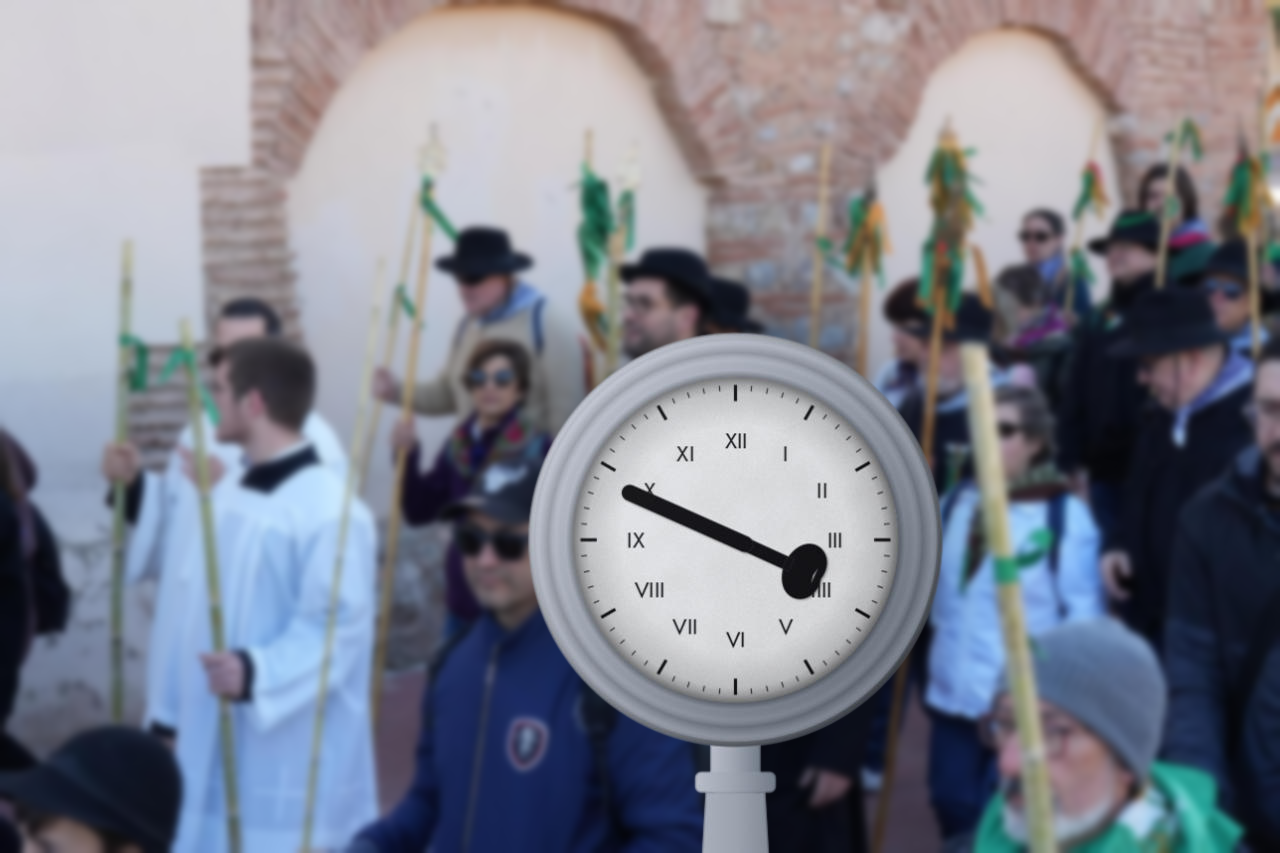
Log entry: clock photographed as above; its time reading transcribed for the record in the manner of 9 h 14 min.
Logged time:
3 h 49 min
